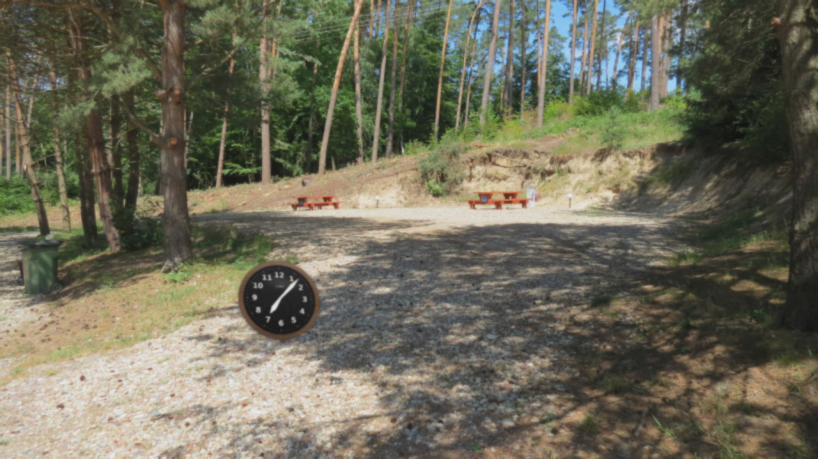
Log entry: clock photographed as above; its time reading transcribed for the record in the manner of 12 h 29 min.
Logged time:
7 h 07 min
